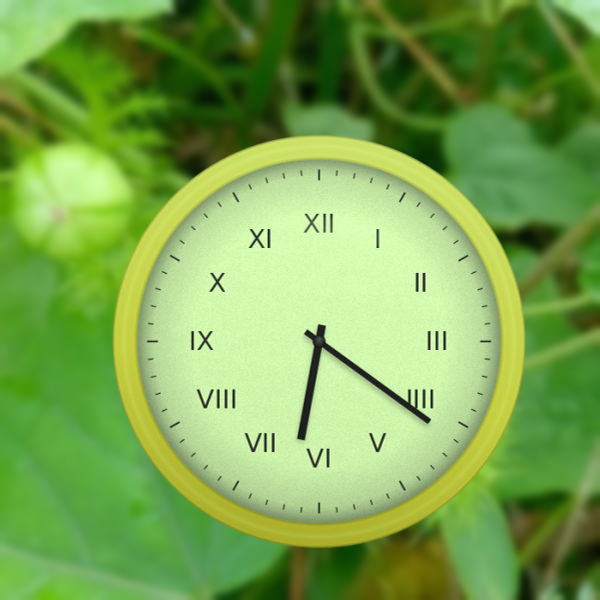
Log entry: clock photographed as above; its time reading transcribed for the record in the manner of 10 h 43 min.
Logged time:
6 h 21 min
